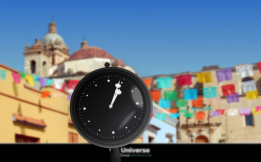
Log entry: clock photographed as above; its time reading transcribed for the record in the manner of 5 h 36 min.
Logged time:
1 h 04 min
